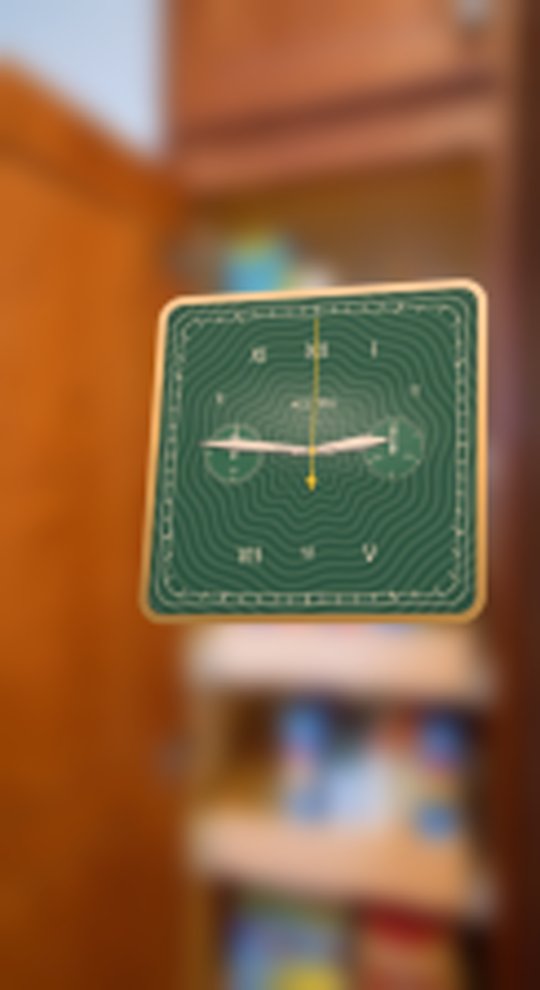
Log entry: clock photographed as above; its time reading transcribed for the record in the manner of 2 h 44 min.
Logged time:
2 h 46 min
